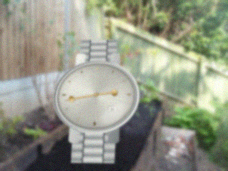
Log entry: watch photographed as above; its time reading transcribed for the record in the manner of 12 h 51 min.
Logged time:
2 h 43 min
